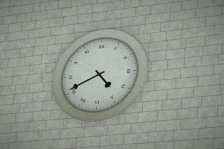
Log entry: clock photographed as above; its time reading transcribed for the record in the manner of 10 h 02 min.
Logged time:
4 h 41 min
